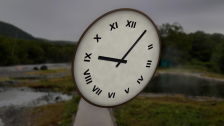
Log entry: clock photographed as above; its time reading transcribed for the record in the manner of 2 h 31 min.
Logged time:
9 h 05 min
